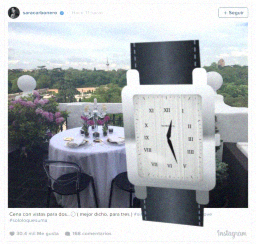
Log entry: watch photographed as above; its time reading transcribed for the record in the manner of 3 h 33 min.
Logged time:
12 h 27 min
